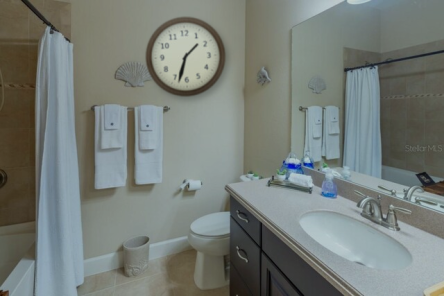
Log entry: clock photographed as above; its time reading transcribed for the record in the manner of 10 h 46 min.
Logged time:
1 h 33 min
